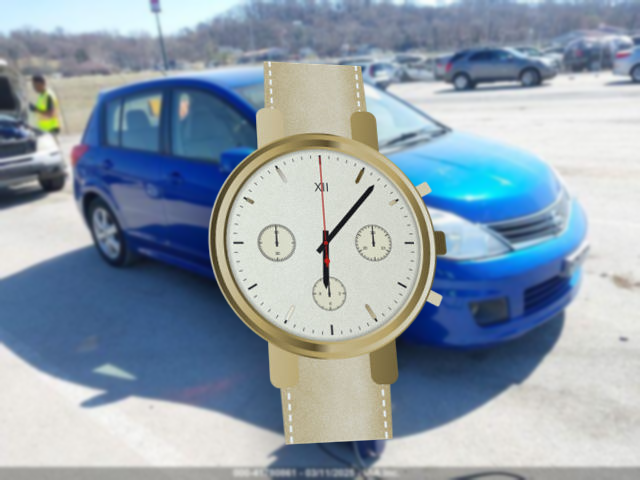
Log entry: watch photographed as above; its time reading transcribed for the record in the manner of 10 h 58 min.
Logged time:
6 h 07 min
